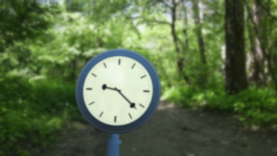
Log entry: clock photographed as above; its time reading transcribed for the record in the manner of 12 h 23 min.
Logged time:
9 h 22 min
